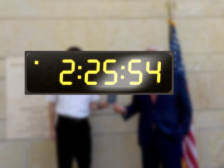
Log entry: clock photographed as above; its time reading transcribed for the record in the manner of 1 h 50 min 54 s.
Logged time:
2 h 25 min 54 s
